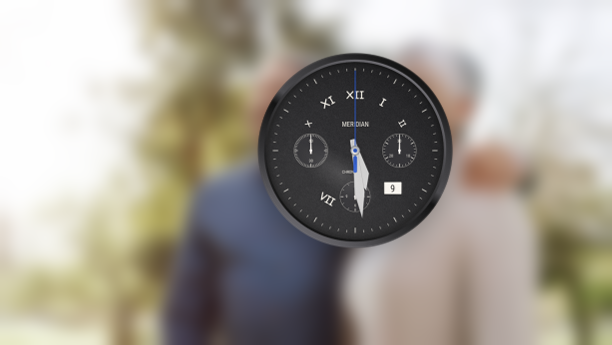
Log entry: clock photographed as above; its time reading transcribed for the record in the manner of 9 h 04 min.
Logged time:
5 h 29 min
